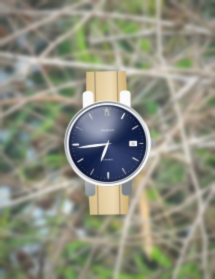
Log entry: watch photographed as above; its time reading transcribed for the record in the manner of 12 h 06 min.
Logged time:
6 h 44 min
